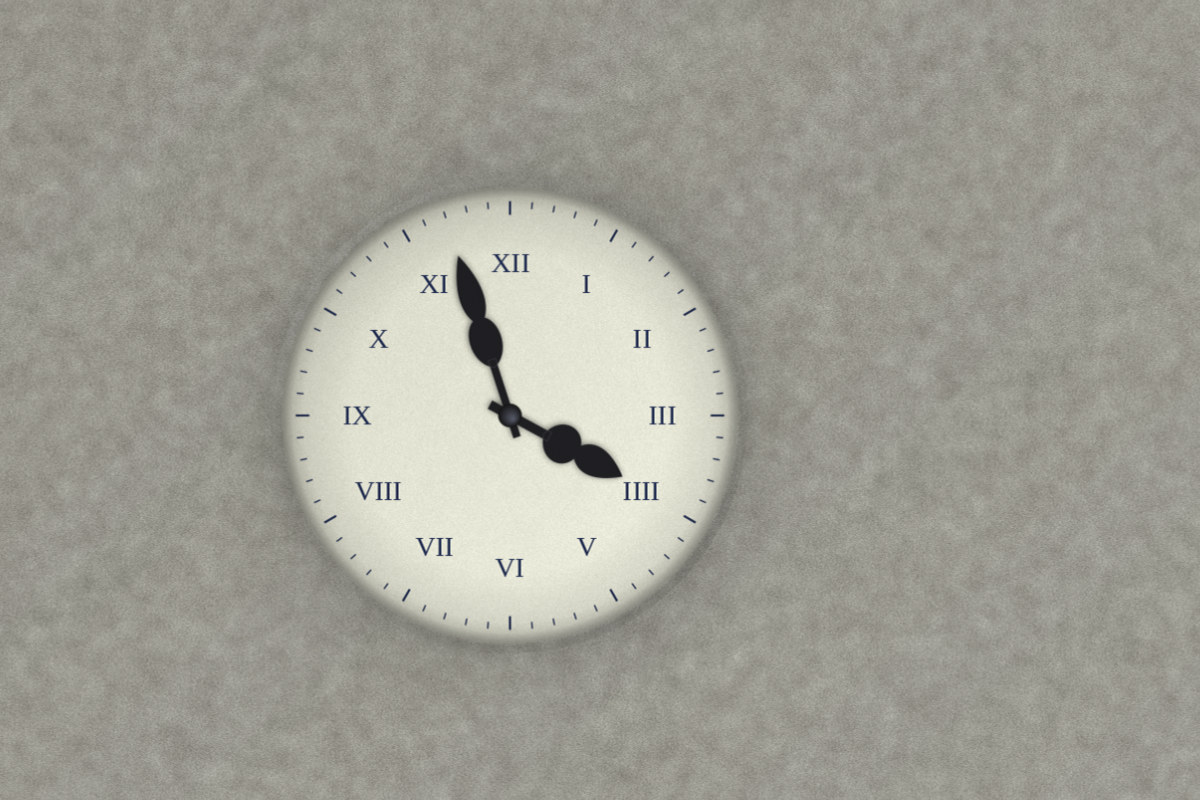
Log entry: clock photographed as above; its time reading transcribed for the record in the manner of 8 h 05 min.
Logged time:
3 h 57 min
